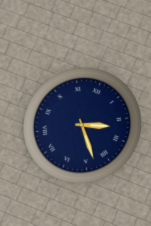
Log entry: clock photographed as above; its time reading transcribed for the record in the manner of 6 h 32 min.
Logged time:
2 h 23 min
